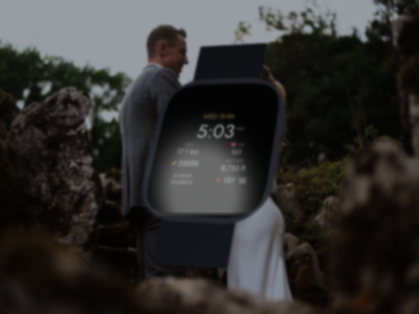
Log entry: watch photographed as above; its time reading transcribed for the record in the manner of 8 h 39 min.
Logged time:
5 h 03 min
